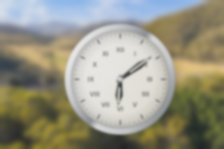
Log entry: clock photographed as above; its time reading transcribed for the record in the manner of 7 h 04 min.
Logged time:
6 h 09 min
